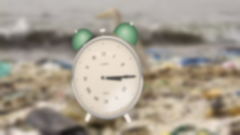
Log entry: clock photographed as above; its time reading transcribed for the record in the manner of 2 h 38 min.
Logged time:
3 h 15 min
